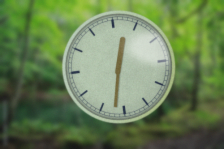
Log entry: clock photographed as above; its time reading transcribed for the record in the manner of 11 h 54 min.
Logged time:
12 h 32 min
